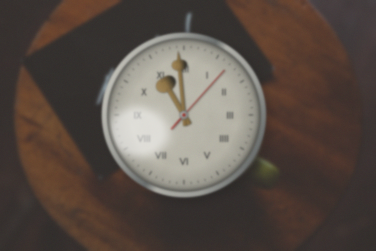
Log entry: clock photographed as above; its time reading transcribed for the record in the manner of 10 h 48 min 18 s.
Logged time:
10 h 59 min 07 s
